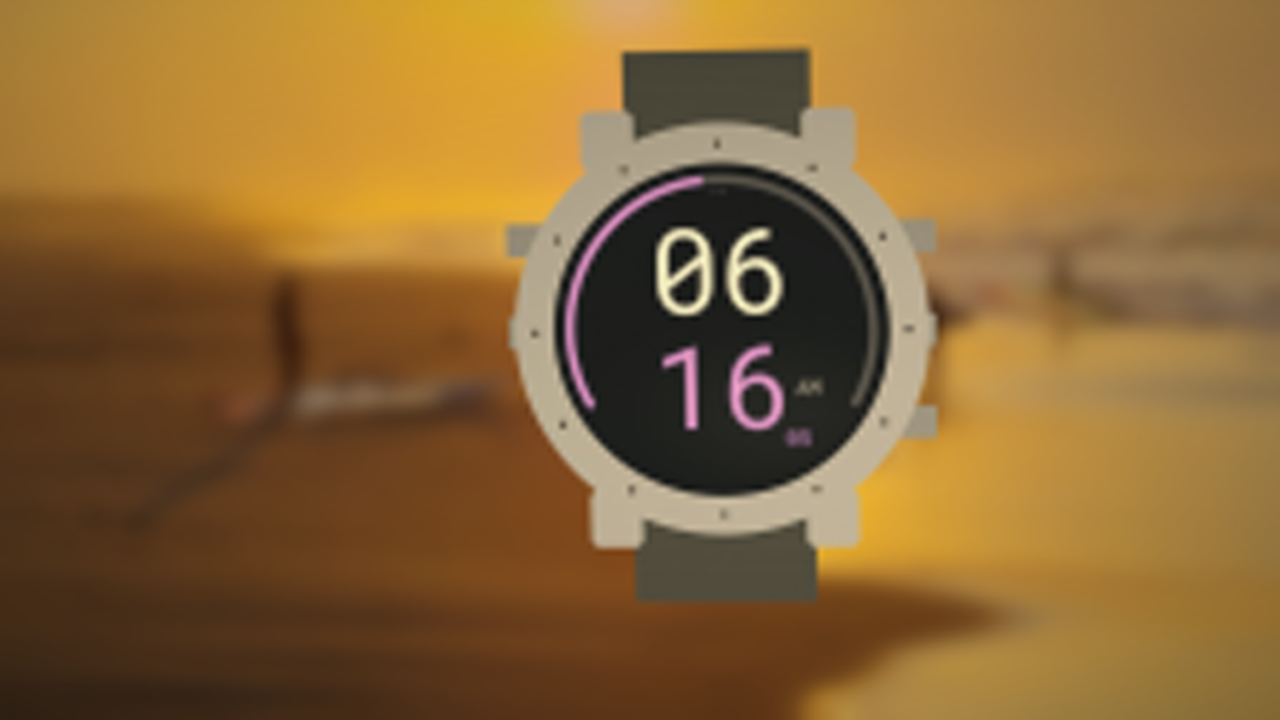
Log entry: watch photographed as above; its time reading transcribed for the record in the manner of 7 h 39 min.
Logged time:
6 h 16 min
